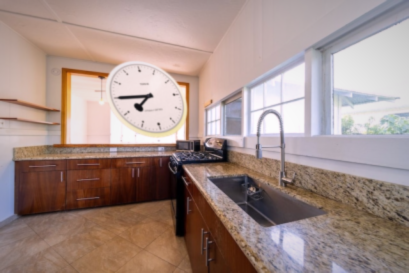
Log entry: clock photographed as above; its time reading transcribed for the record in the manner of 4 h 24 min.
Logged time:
7 h 45 min
